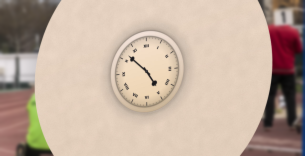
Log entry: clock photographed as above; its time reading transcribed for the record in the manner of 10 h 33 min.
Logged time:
4 h 52 min
